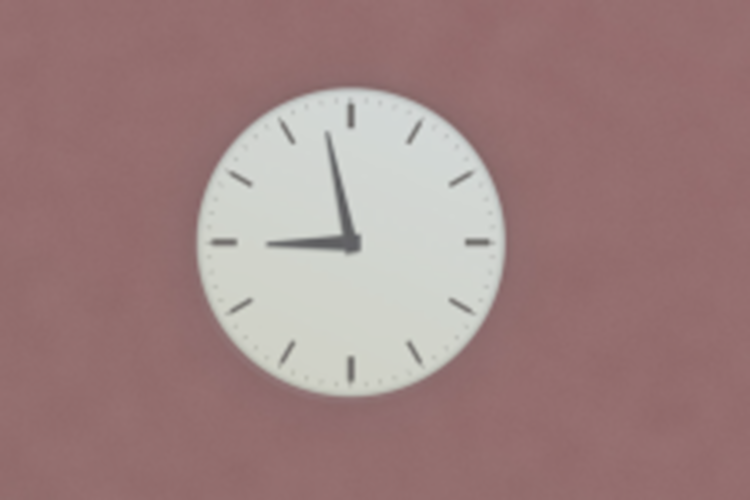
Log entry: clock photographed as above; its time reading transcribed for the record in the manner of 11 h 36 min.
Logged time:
8 h 58 min
